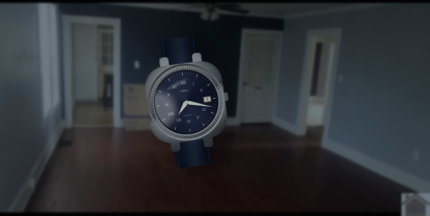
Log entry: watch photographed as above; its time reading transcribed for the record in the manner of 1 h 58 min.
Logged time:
7 h 18 min
